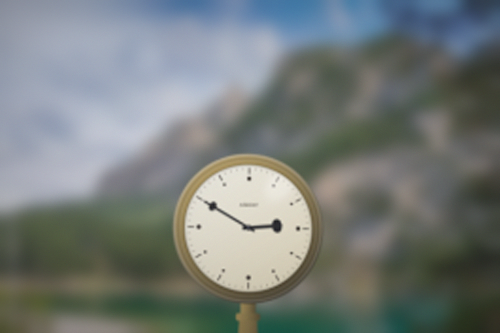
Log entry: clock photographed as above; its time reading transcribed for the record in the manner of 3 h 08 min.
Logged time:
2 h 50 min
